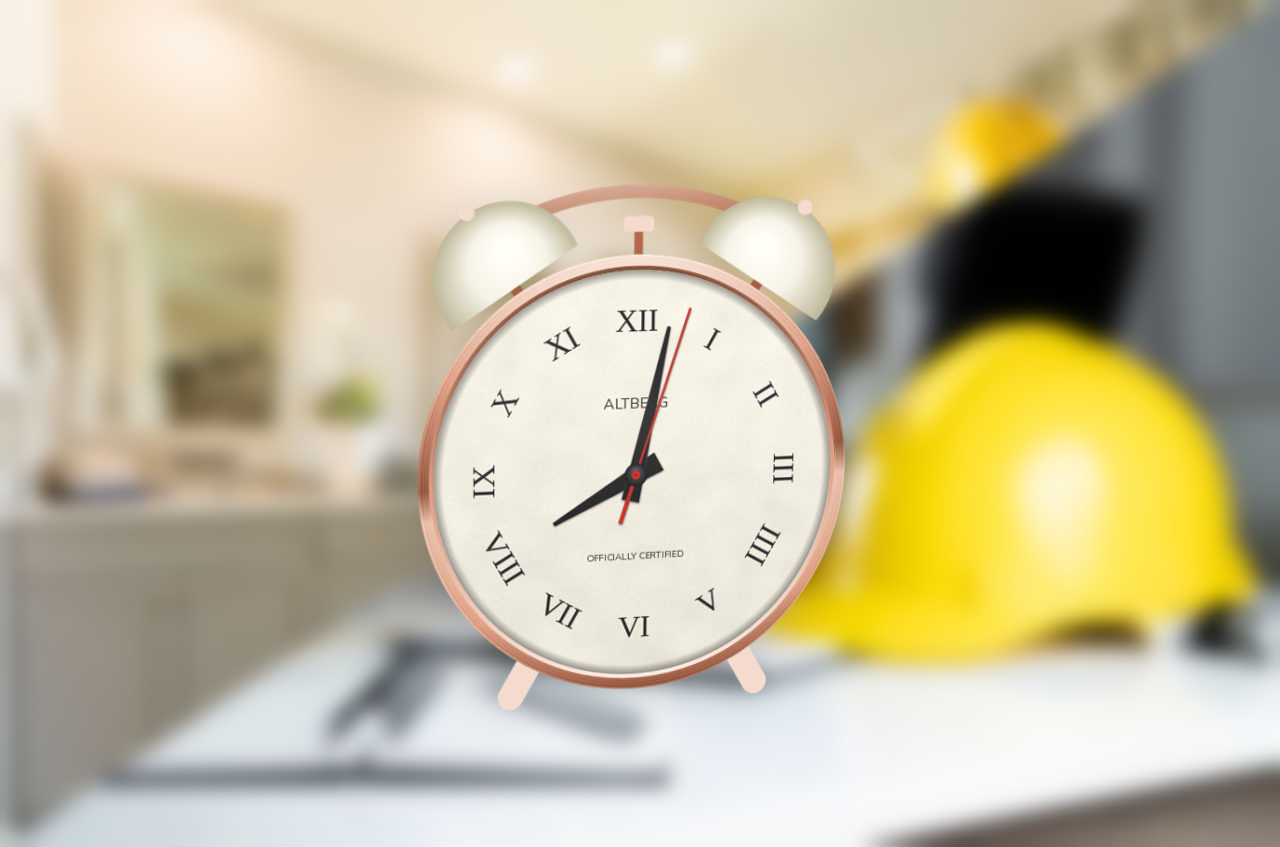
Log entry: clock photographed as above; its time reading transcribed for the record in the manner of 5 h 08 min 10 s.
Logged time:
8 h 02 min 03 s
